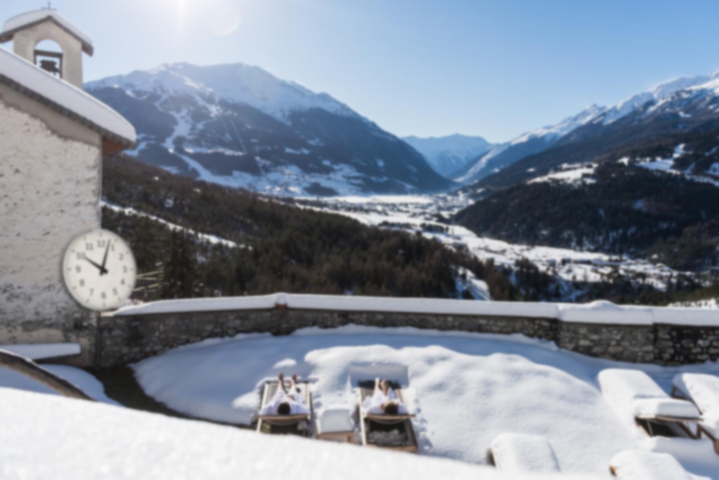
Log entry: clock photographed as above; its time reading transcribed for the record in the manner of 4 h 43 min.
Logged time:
10 h 03 min
